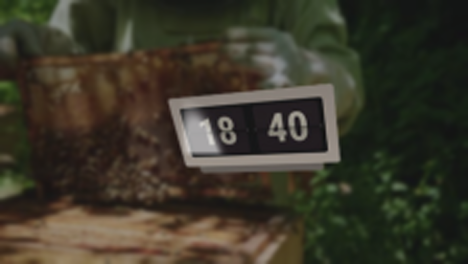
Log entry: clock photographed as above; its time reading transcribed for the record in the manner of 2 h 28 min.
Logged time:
18 h 40 min
